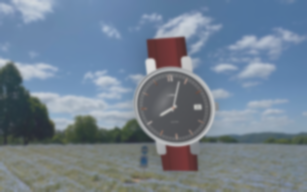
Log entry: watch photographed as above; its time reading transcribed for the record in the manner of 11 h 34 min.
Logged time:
8 h 03 min
